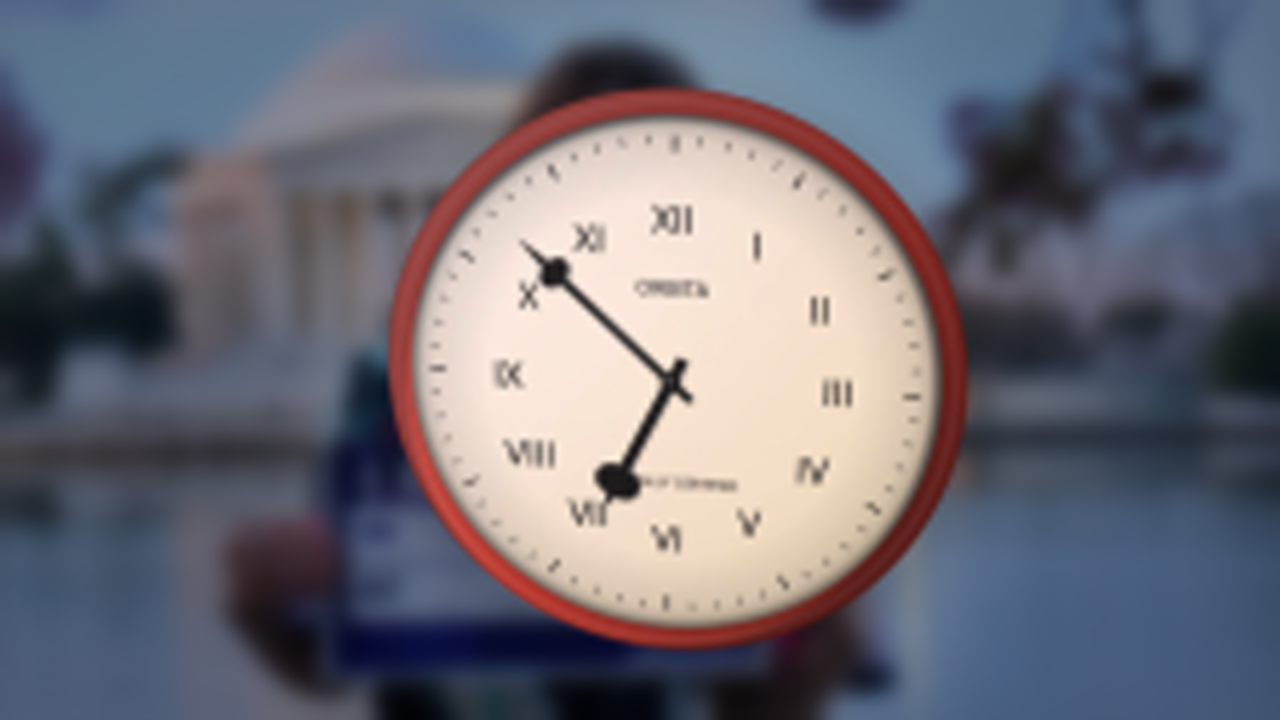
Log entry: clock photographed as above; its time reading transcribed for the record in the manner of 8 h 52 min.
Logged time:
6 h 52 min
